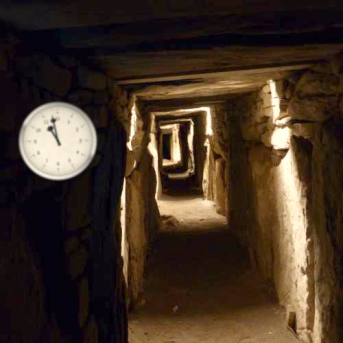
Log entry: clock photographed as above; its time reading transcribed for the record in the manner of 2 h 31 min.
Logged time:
10 h 58 min
